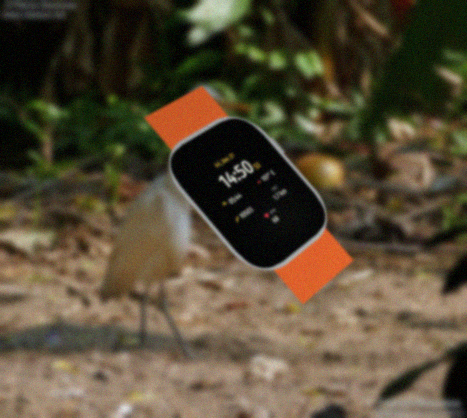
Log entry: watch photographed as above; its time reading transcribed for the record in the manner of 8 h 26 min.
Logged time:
14 h 50 min
